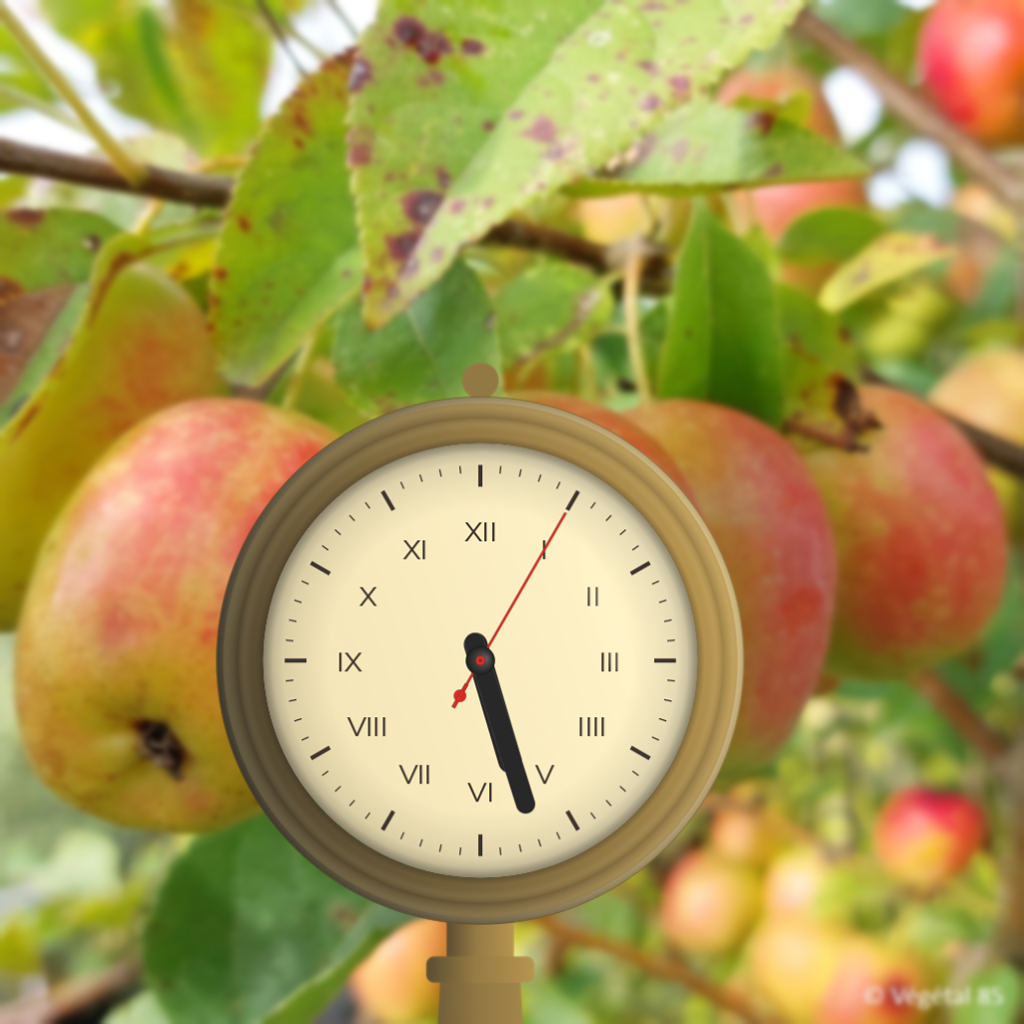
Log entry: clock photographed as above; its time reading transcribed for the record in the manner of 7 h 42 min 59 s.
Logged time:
5 h 27 min 05 s
